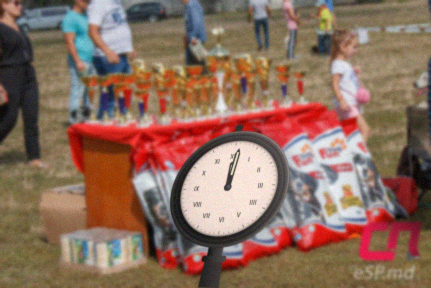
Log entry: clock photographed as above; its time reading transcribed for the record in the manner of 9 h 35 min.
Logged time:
12 h 01 min
